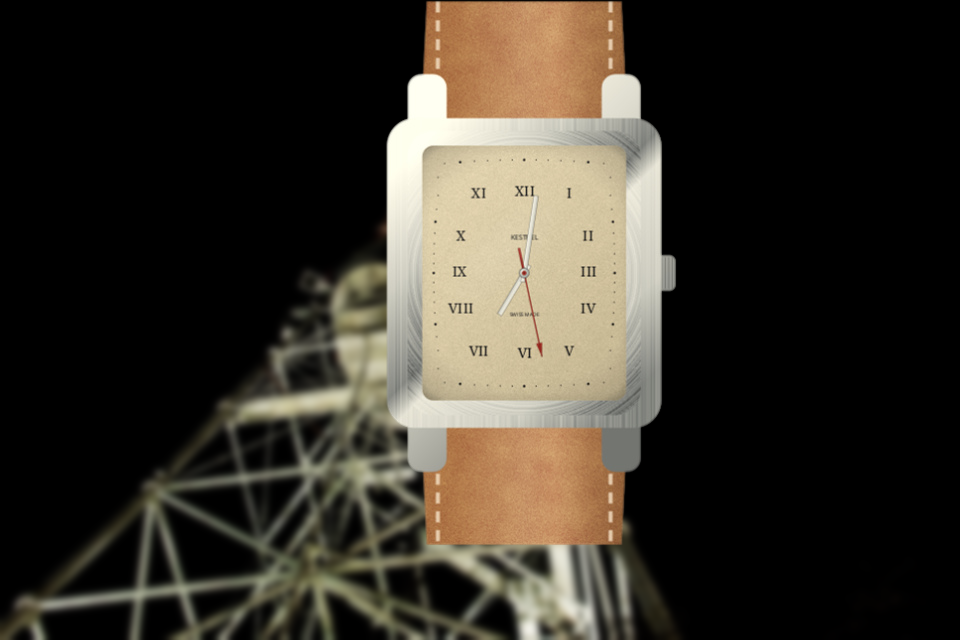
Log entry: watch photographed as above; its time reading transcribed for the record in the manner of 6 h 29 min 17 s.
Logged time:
7 h 01 min 28 s
